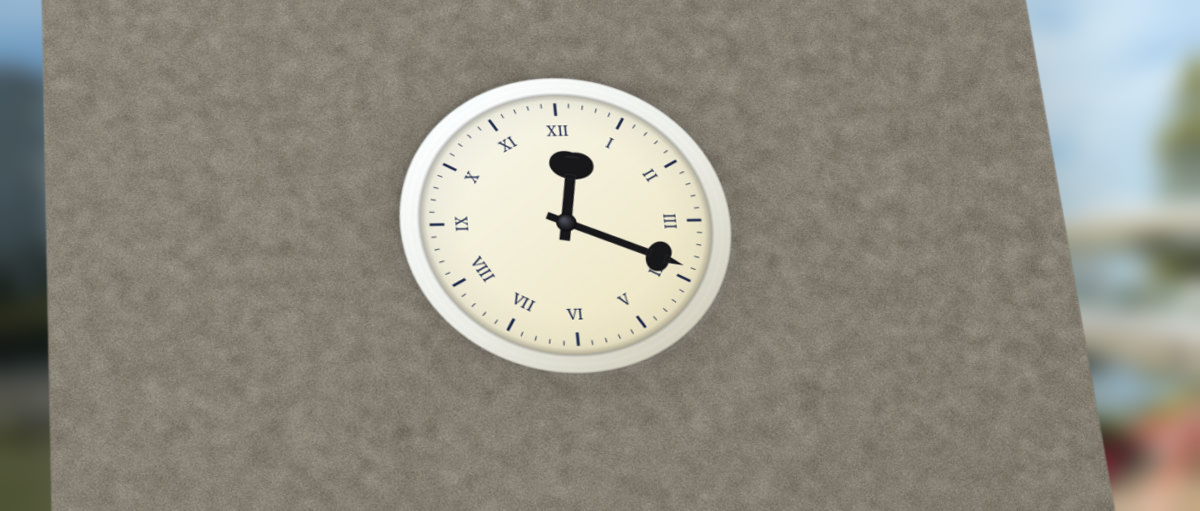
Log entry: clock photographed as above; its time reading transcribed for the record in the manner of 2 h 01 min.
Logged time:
12 h 19 min
